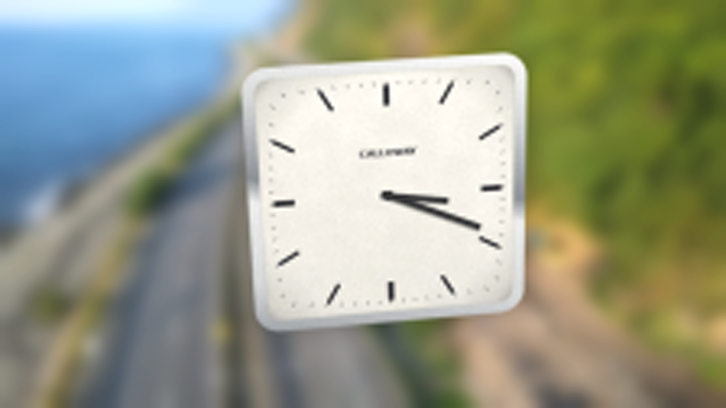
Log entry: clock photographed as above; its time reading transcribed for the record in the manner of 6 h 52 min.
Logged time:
3 h 19 min
